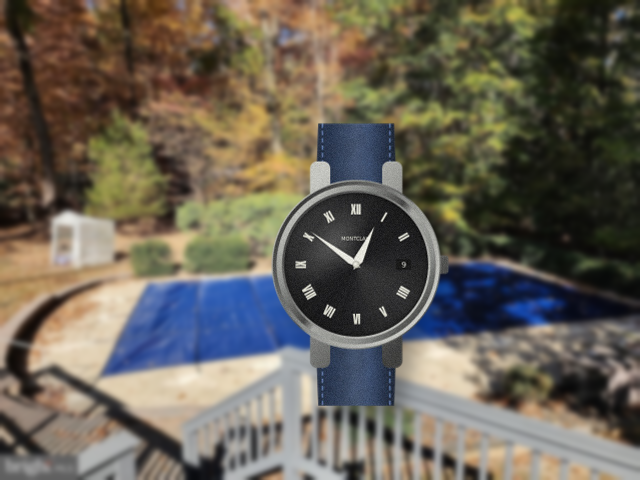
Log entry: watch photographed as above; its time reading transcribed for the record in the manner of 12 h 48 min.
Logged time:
12 h 51 min
